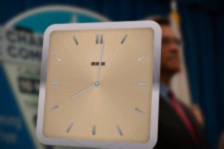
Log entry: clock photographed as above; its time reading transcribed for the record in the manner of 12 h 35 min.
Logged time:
8 h 01 min
